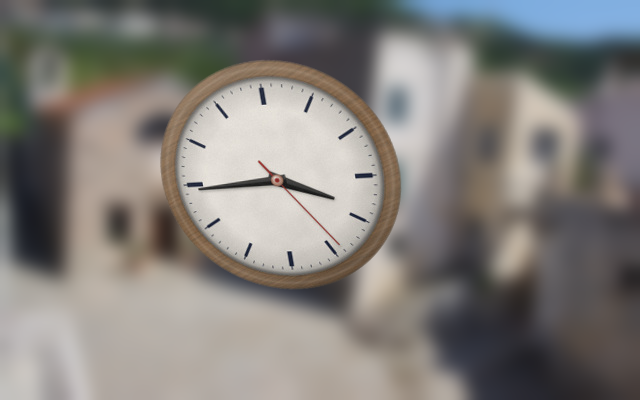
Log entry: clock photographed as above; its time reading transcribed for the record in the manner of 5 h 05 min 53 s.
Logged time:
3 h 44 min 24 s
